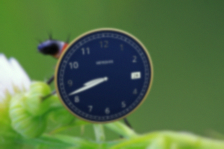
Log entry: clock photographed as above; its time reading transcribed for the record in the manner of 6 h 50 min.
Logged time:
8 h 42 min
